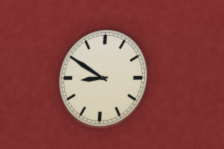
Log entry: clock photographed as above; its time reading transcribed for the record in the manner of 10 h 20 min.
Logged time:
8 h 50 min
